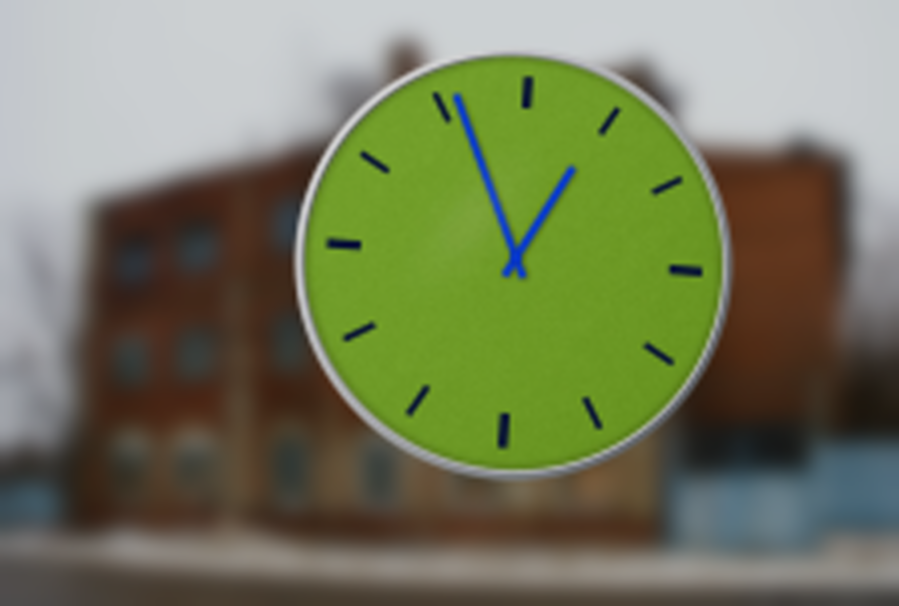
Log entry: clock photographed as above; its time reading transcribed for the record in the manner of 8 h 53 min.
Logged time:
12 h 56 min
